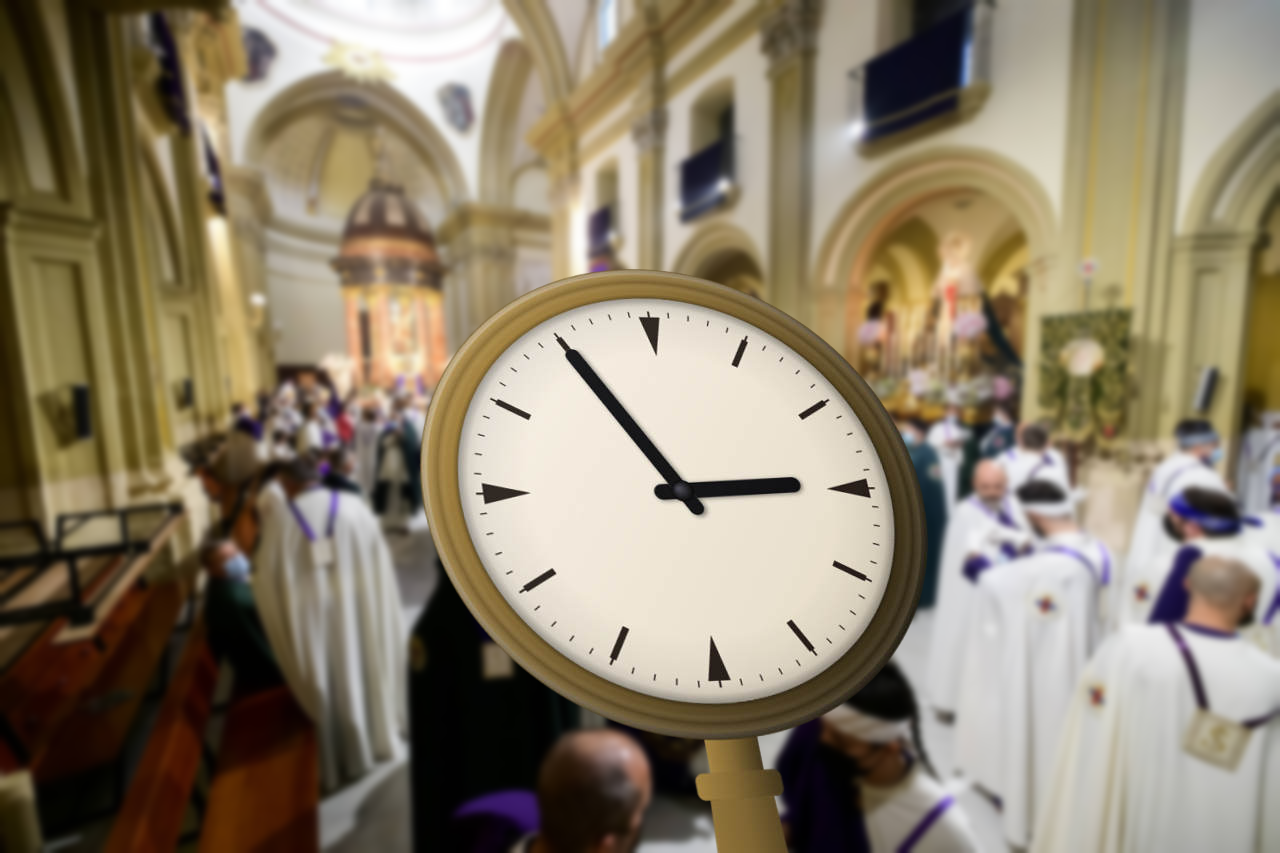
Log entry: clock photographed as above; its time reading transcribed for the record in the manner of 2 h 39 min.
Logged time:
2 h 55 min
